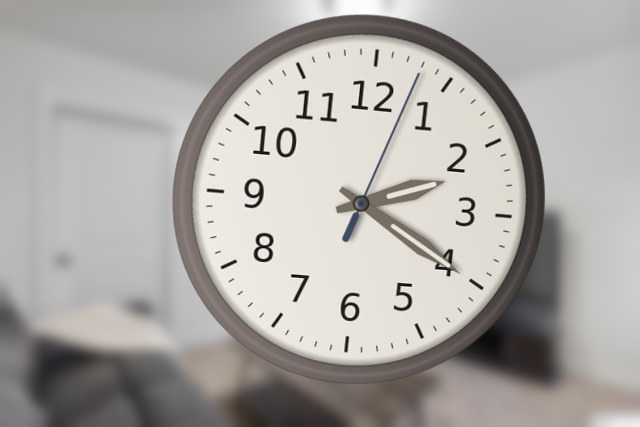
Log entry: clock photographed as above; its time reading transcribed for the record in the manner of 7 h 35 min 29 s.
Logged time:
2 h 20 min 03 s
